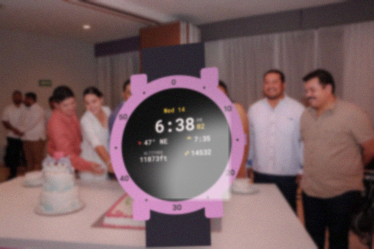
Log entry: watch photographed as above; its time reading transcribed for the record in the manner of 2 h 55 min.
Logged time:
6 h 38 min
